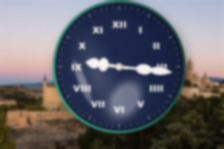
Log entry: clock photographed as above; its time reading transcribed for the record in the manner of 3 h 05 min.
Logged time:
9 h 16 min
